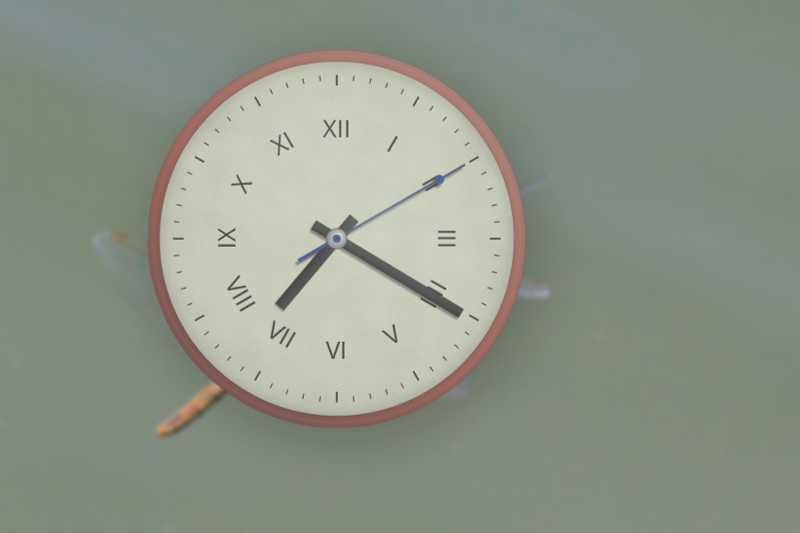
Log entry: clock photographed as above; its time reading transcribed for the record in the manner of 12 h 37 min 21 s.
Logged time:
7 h 20 min 10 s
